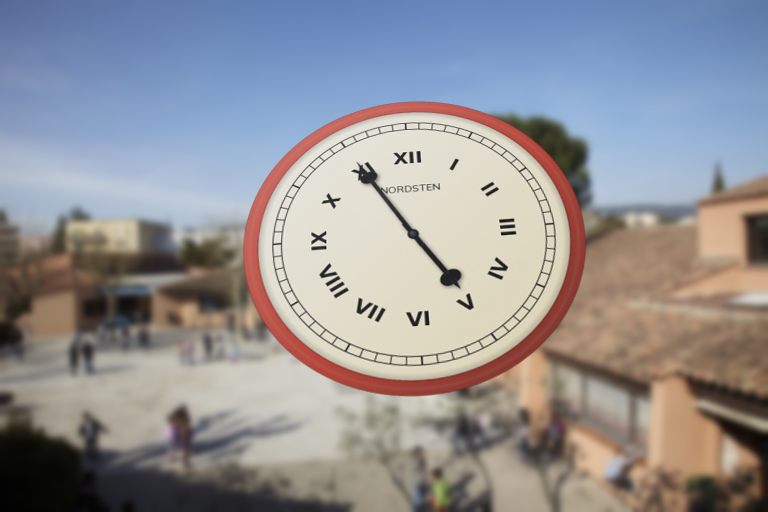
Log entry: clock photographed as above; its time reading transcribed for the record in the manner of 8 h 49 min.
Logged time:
4 h 55 min
